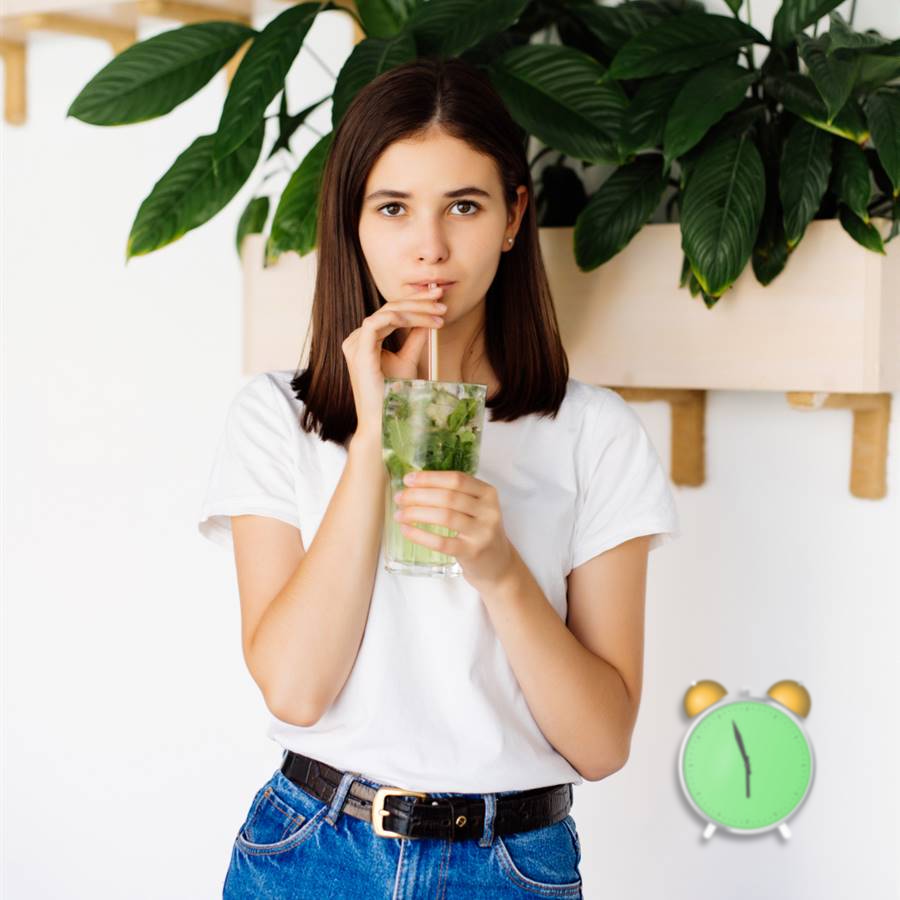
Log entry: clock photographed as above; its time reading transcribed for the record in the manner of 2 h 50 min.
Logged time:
5 h 57 min
